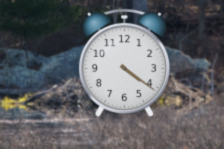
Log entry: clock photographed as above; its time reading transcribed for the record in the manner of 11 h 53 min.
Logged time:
4 h 21 min
